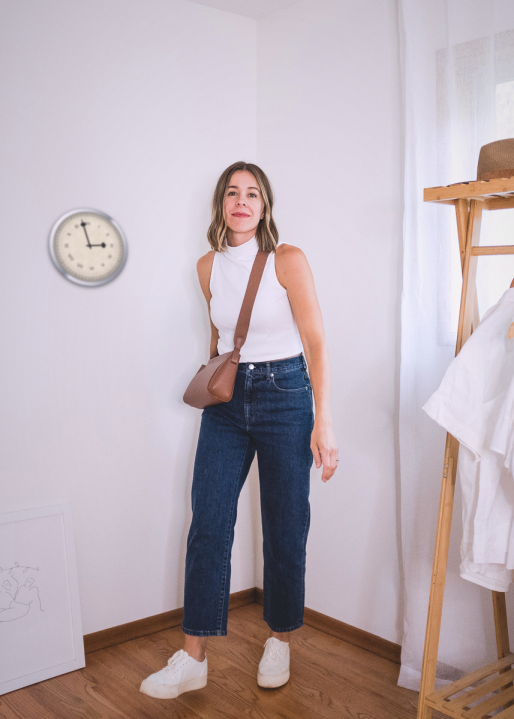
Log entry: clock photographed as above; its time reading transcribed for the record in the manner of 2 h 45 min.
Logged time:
2 h 58 min
